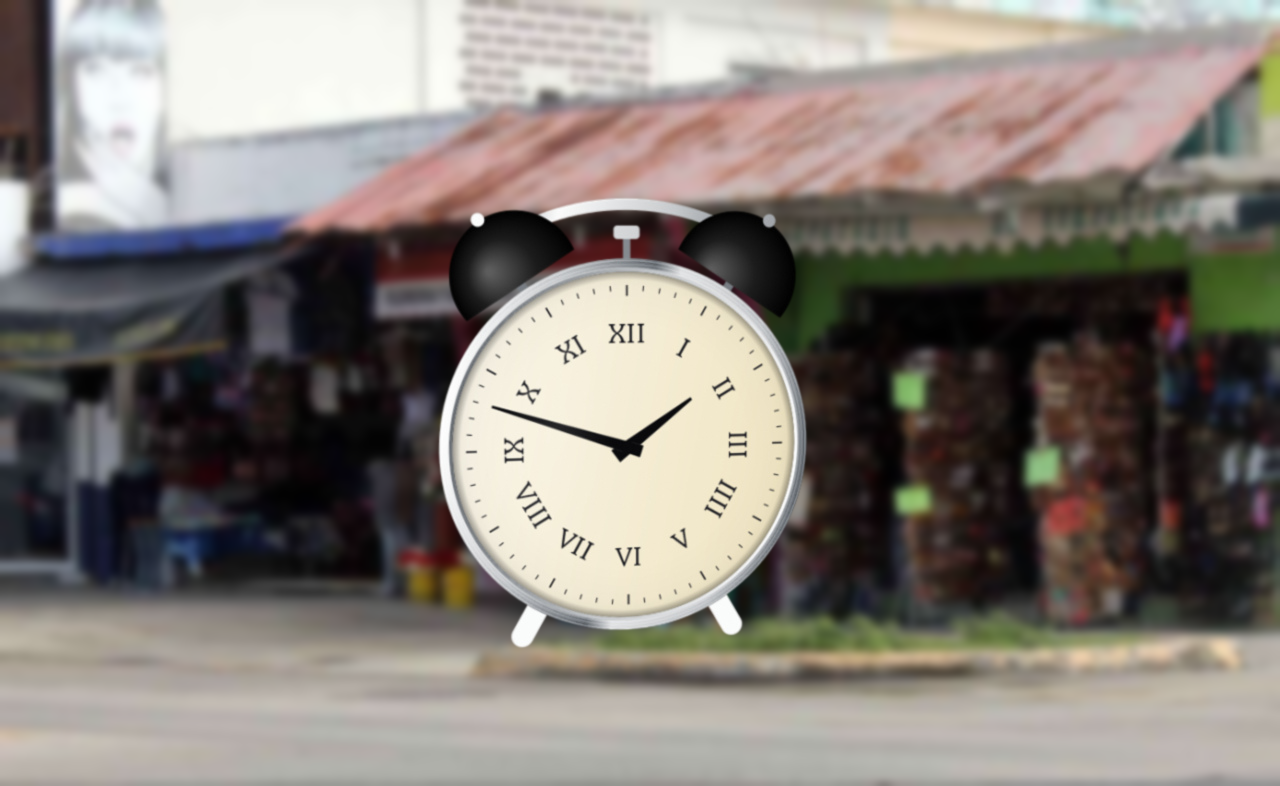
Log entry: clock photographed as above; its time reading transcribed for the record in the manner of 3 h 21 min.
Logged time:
1 h 48 min
